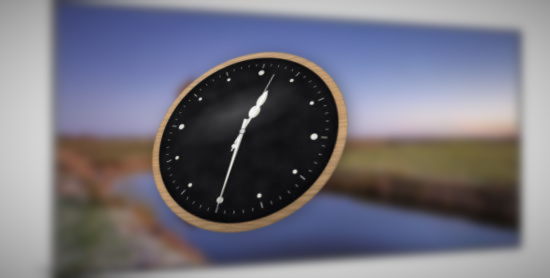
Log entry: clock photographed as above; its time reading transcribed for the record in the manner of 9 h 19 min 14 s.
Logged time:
12 h 30 min 02 s
